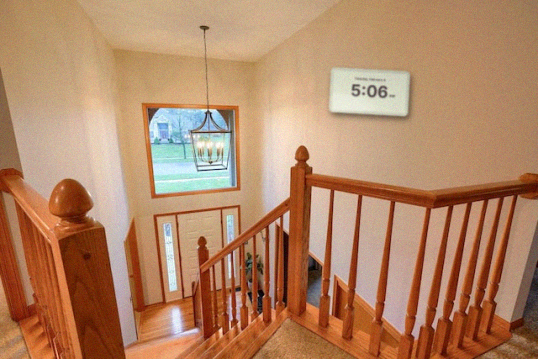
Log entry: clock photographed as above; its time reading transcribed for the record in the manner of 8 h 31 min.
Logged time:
5 h 06 min
